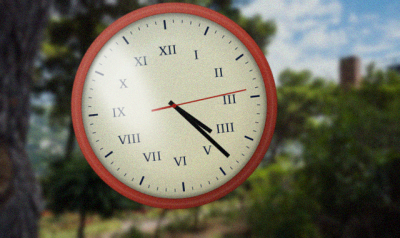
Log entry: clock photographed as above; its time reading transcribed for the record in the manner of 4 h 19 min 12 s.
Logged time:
4 h 23 min 14 s
